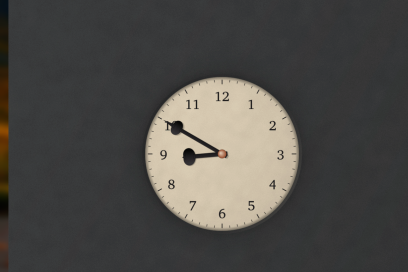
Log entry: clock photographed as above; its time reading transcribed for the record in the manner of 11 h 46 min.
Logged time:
8 h 50 min
